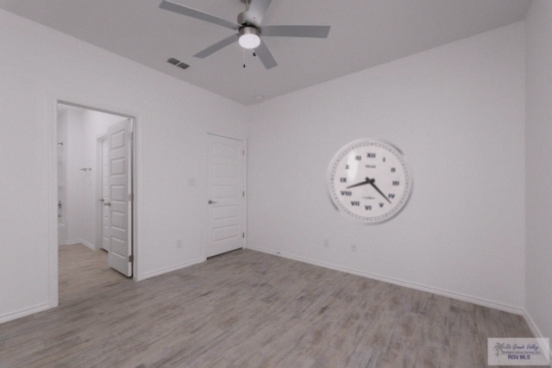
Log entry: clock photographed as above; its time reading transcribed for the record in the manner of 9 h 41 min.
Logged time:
8 h 22 min
